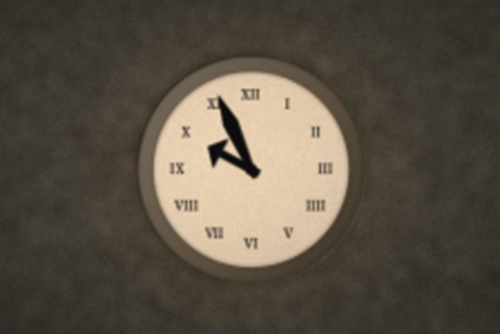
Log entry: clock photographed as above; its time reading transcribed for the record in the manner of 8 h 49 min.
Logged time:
9 h 56 min
